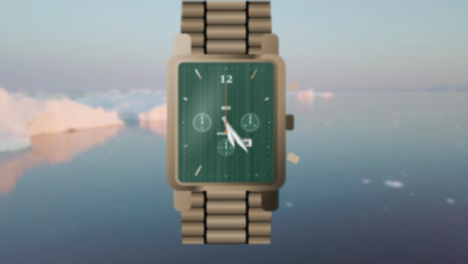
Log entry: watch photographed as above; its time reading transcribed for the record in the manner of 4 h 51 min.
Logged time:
5 h 24 min
